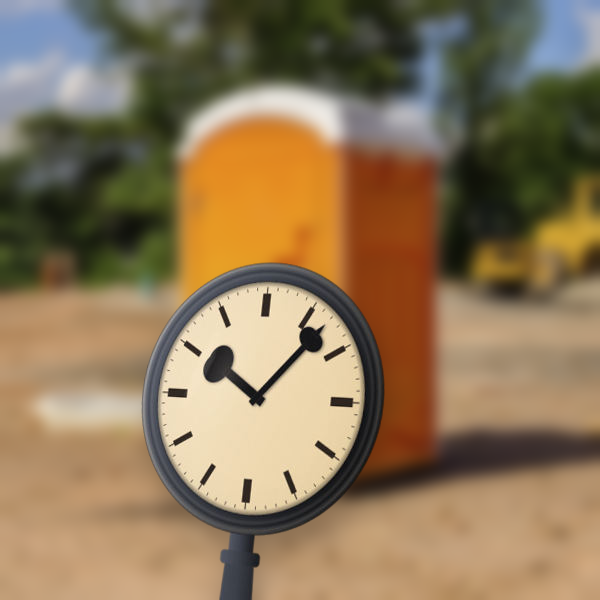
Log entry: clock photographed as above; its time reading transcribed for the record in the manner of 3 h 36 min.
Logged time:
10 h 07 min
